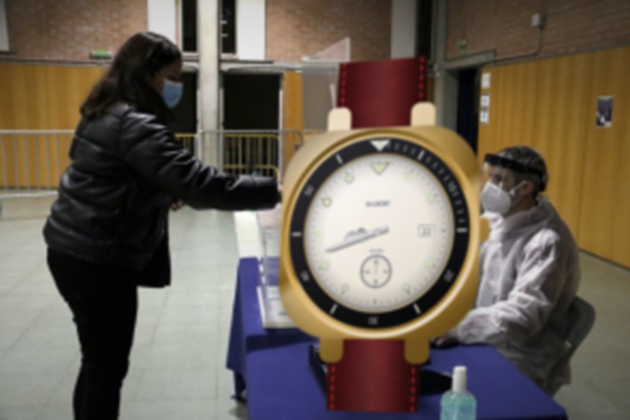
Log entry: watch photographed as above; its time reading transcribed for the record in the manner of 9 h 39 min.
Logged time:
8 h 42 min
